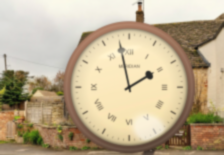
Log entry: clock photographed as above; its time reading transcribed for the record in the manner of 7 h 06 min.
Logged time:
1 h 58 min
